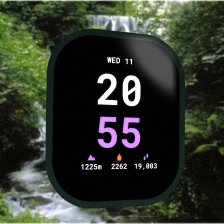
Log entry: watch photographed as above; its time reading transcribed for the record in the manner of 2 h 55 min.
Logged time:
20 h 55 min
